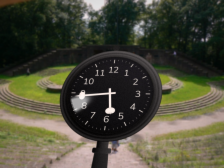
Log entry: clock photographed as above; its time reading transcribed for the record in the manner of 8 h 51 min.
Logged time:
5 h 44 min
